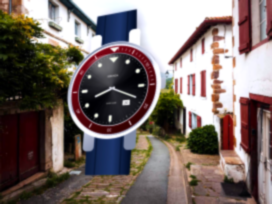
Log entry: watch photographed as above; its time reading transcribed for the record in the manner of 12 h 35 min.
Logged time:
8 h 19 min
